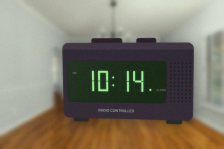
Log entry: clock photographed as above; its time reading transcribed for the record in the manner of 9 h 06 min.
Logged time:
10 h 14 min
